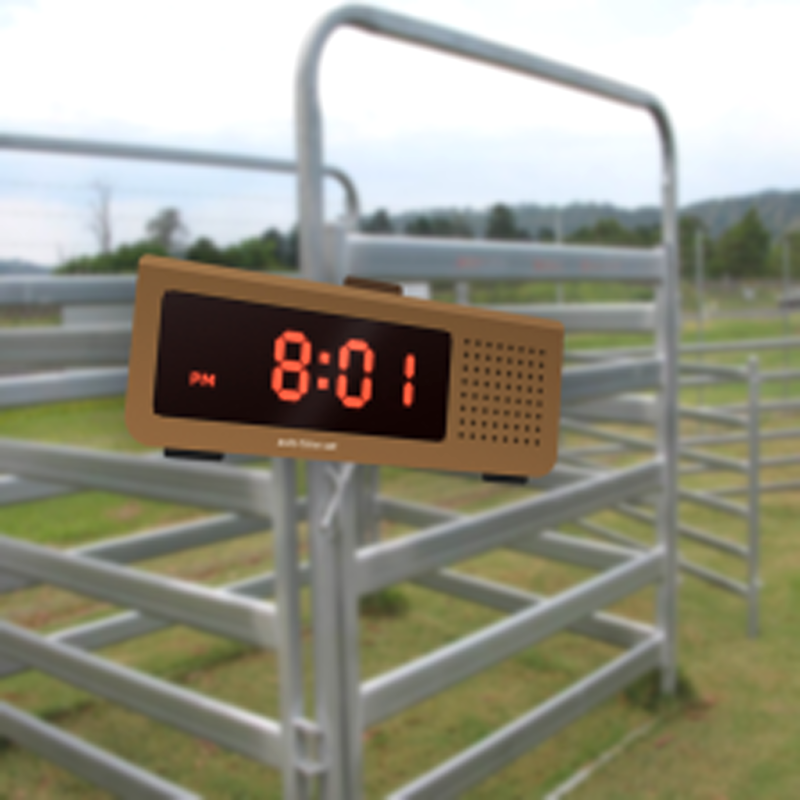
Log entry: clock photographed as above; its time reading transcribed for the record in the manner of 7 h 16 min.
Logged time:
8 h 01 min
